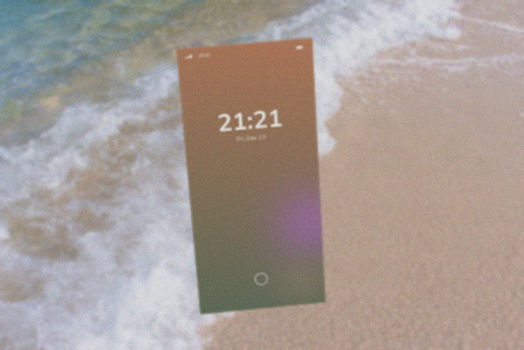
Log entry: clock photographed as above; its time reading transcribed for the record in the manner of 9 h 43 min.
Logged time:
21 h 21 min
